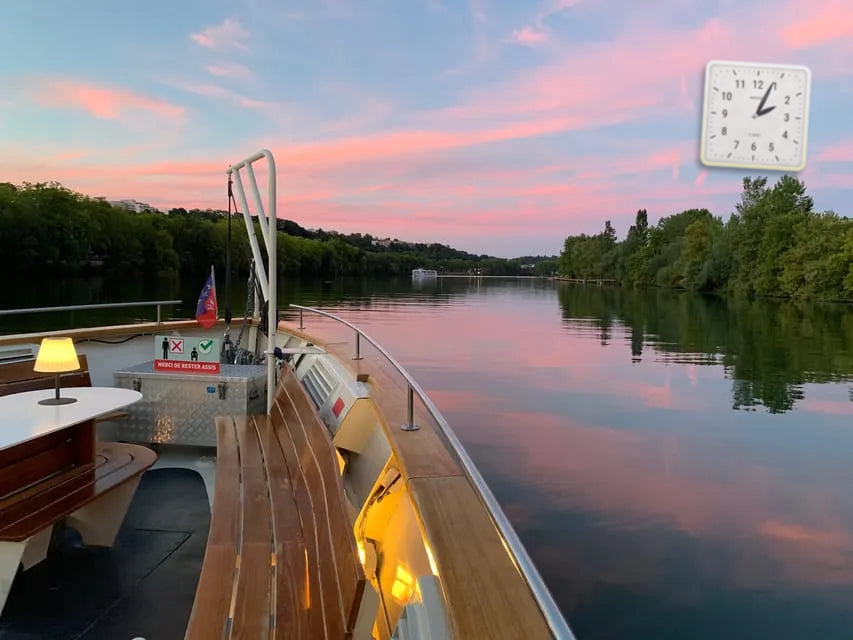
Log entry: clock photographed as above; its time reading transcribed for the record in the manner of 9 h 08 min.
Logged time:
2 h 04 min
